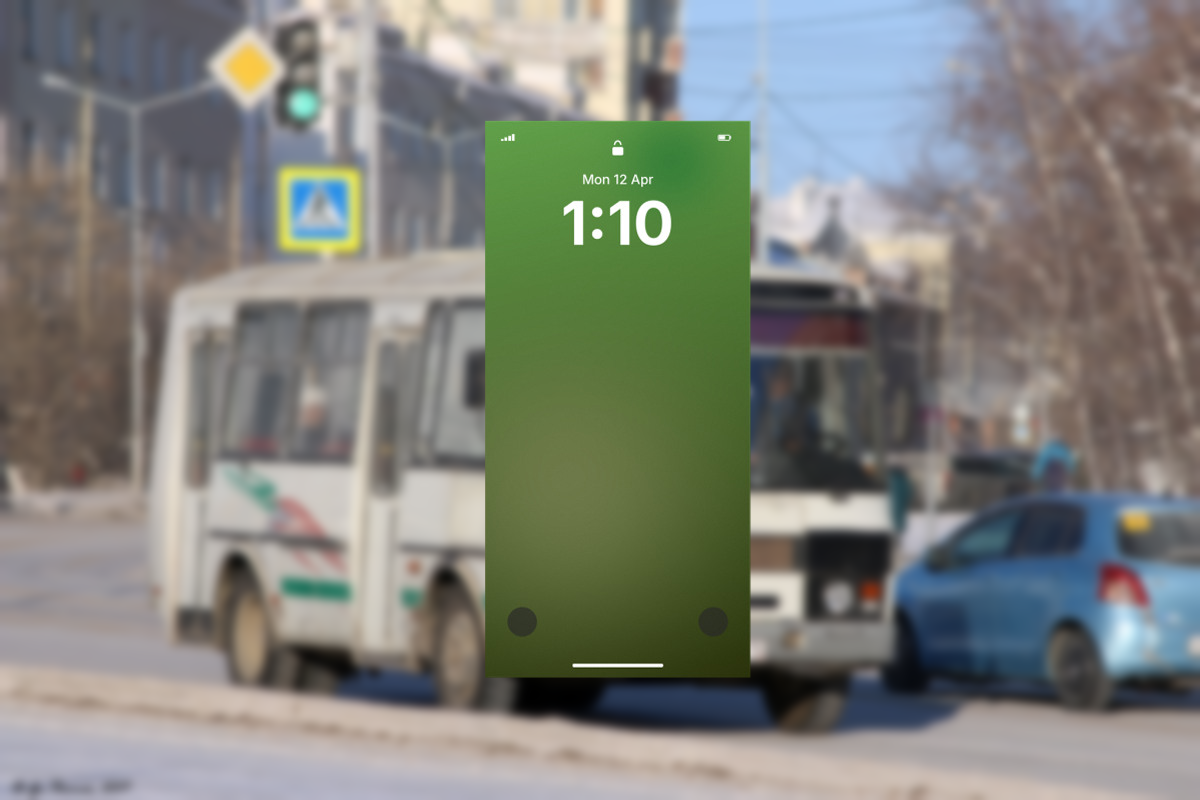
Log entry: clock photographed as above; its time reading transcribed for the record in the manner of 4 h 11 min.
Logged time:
1 h 10 min
